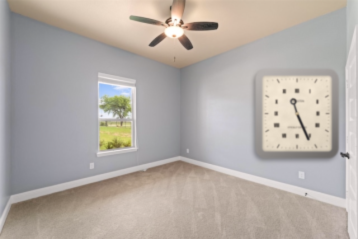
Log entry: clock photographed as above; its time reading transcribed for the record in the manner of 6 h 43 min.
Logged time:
11 h 26 min
